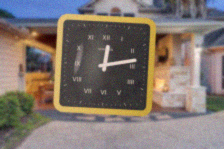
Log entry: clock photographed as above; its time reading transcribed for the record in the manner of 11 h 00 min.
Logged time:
12 h 13 min
